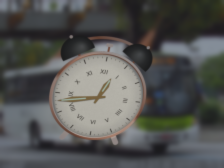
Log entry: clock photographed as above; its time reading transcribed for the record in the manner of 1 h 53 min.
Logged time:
12 h 43 min
